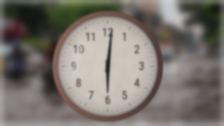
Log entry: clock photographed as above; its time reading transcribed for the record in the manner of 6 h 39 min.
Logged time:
6 h 01 min
